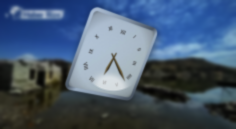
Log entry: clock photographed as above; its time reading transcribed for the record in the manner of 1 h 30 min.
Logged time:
6 h 22 min
